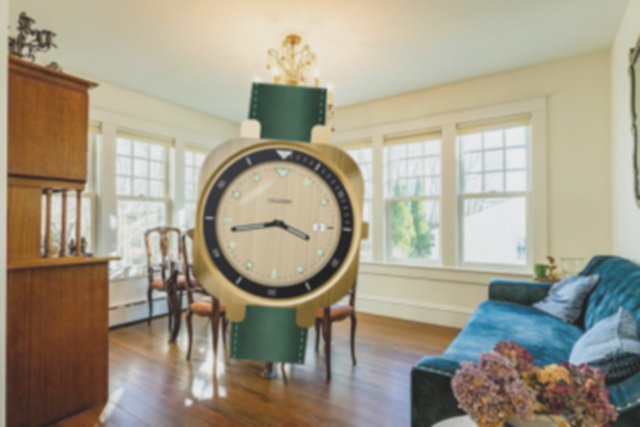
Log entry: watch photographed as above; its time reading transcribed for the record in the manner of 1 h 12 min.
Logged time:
3 h 43 min
